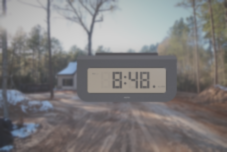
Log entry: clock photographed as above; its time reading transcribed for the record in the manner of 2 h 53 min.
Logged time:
8 h 48 min
